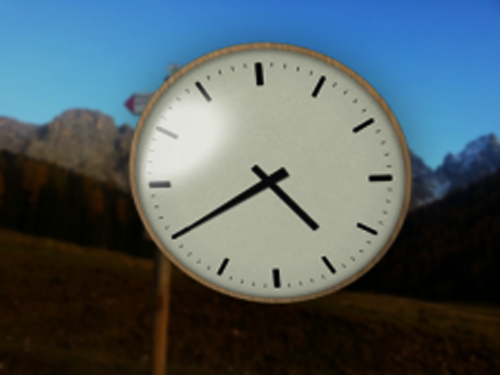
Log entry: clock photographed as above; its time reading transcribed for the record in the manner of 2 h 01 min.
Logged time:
4 h 40 min
